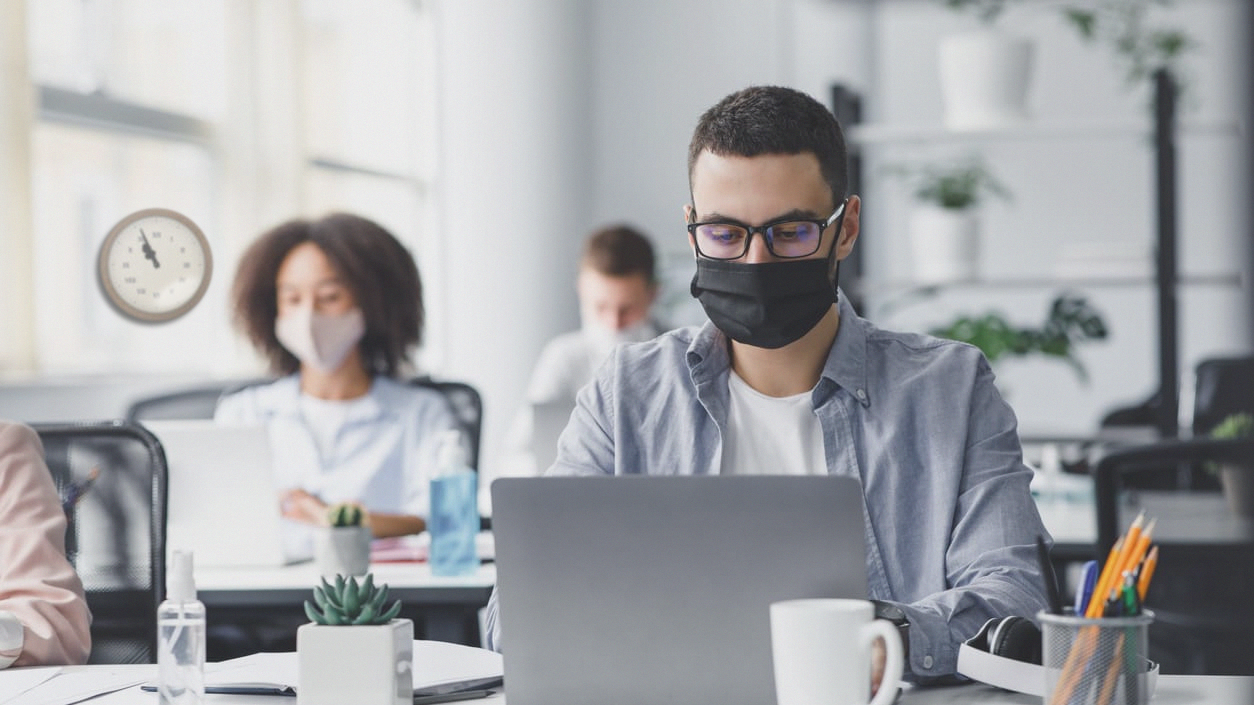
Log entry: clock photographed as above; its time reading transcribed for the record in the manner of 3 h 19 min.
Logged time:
10 h 56 min
